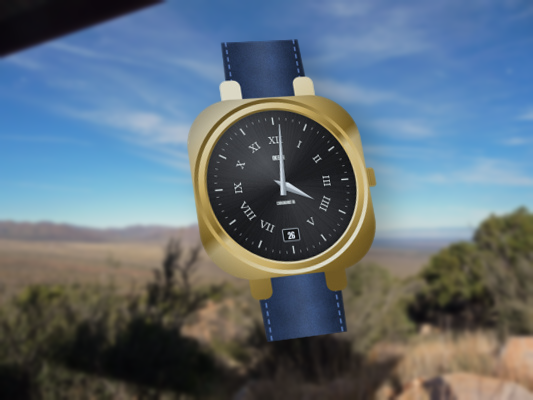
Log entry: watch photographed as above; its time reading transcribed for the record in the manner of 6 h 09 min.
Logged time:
4 h 01 min
